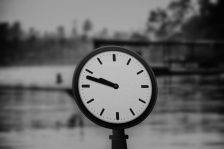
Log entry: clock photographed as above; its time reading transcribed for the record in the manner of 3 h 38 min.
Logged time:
9 h 48 min
